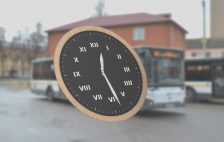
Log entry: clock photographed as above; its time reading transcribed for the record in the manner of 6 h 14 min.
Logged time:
12 h 28 min
